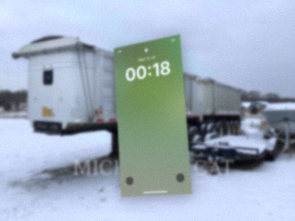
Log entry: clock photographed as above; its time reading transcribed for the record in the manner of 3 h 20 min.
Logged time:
0 h 18 min
